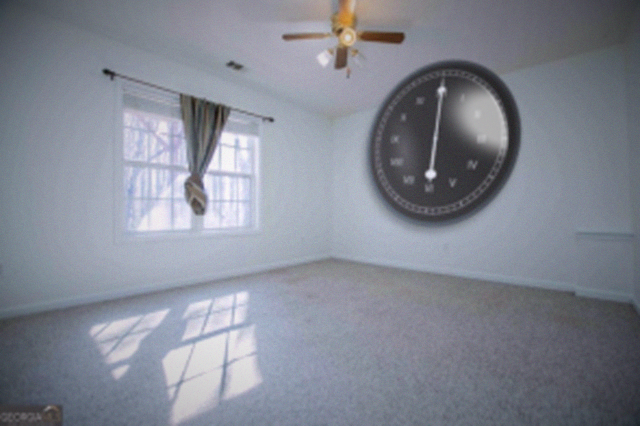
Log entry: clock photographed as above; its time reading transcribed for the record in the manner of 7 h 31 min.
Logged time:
6 h 00 min
